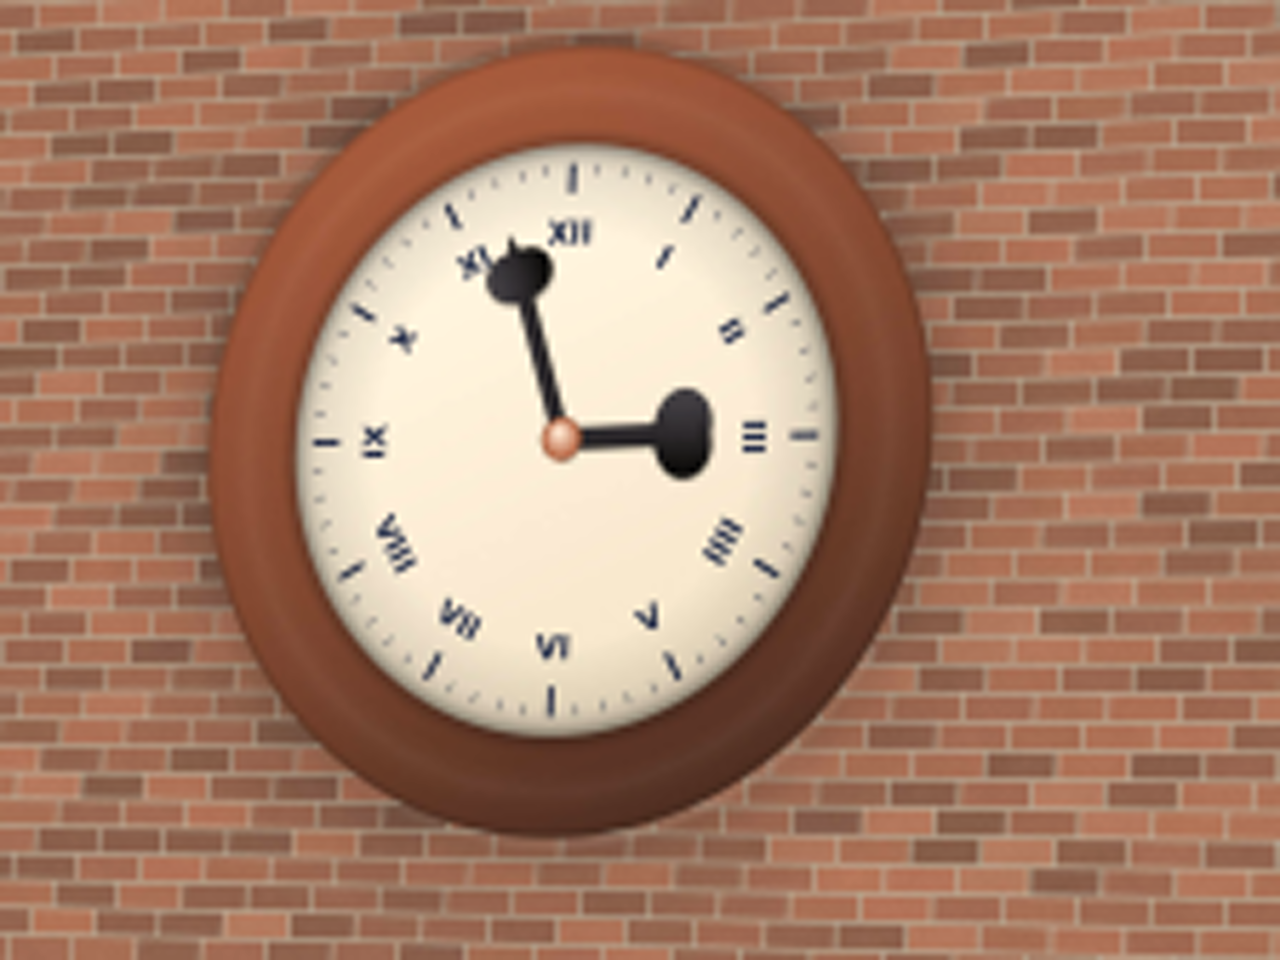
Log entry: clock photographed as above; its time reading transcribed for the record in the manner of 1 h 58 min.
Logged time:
2 h 57 min
